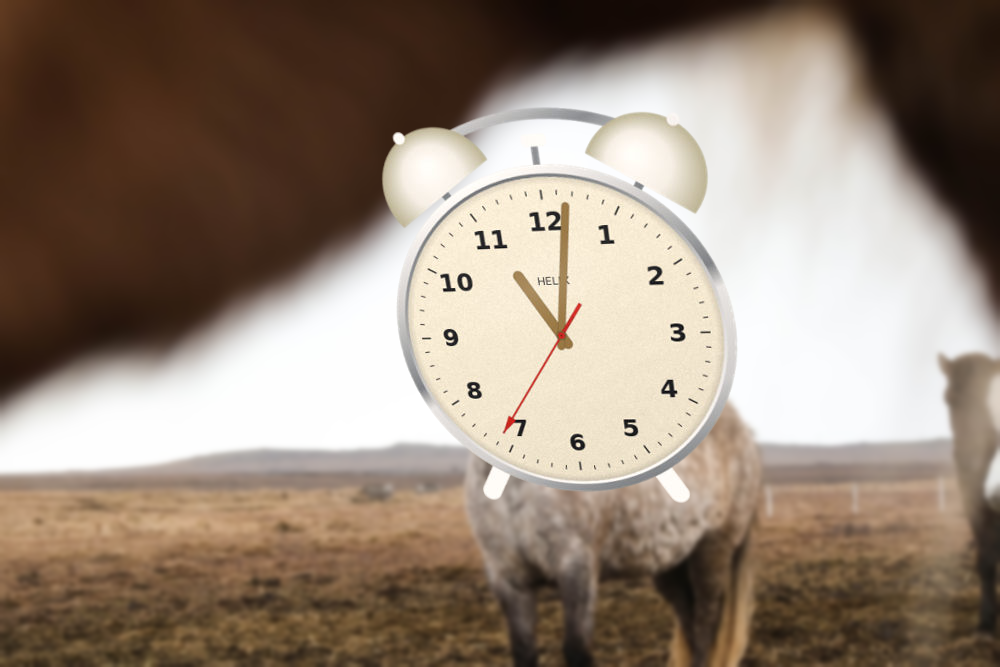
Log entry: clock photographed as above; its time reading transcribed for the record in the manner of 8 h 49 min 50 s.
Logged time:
11 h 01 min 36 s
